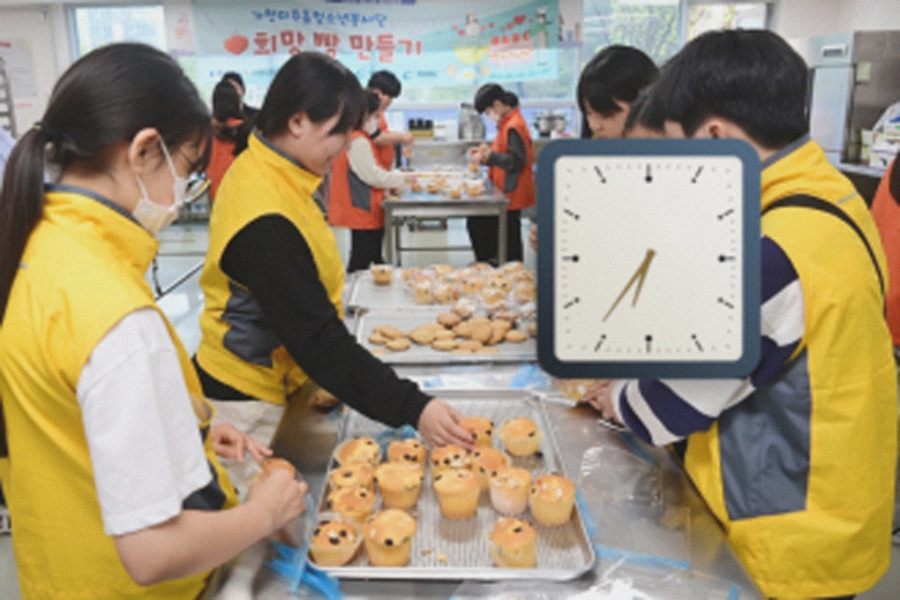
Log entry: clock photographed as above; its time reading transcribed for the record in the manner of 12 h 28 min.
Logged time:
6 h 36 min
